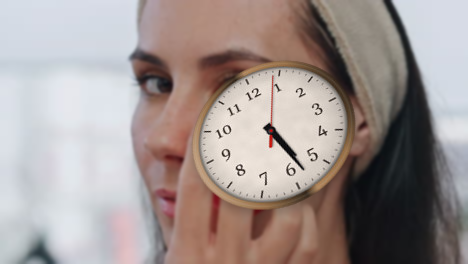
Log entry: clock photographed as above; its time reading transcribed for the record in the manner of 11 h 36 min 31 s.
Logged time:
5 h 28 min 04 s
